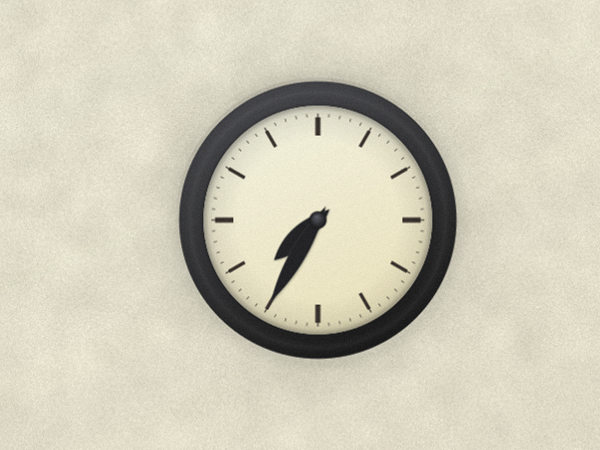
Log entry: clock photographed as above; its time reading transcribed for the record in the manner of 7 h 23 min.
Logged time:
7 h 35 min
